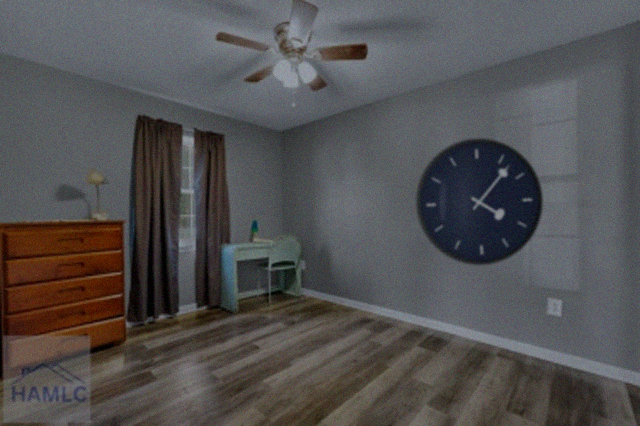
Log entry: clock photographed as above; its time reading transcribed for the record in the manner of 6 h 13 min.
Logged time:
4 h 07 min
